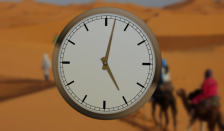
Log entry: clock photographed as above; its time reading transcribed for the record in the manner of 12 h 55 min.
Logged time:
5 h 02 min
